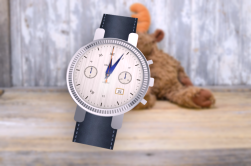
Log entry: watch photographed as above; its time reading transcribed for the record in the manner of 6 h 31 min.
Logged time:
12 h 04 min
